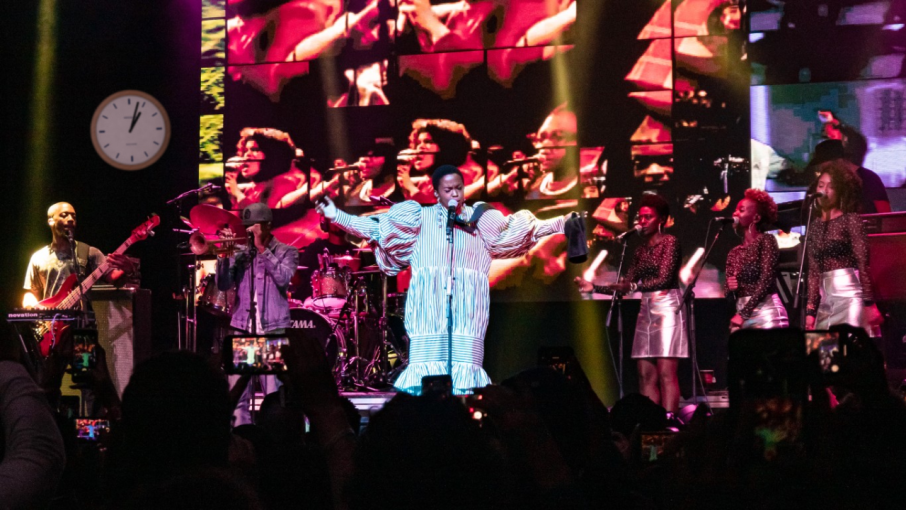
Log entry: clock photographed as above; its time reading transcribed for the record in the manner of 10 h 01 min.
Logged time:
1 h 03 min
